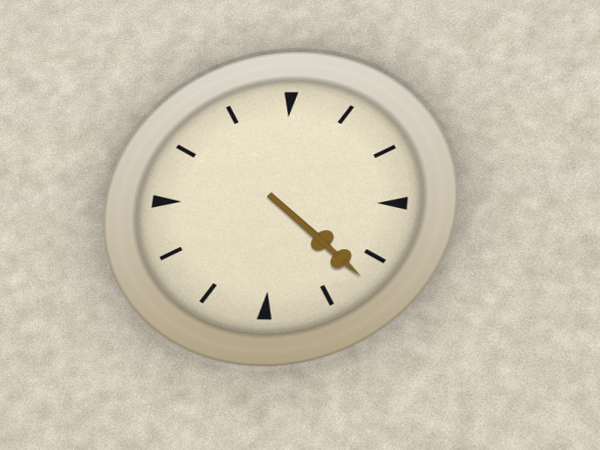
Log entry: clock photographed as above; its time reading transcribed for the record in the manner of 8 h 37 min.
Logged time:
4 h 22 min
